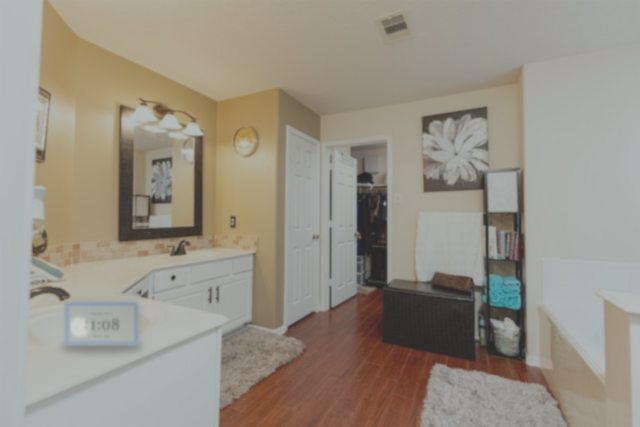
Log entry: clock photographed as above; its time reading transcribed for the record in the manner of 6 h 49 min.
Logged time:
11 h 08 min
